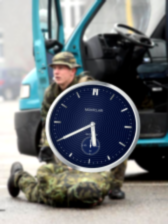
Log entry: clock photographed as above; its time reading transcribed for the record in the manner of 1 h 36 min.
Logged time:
5 h 40 min
